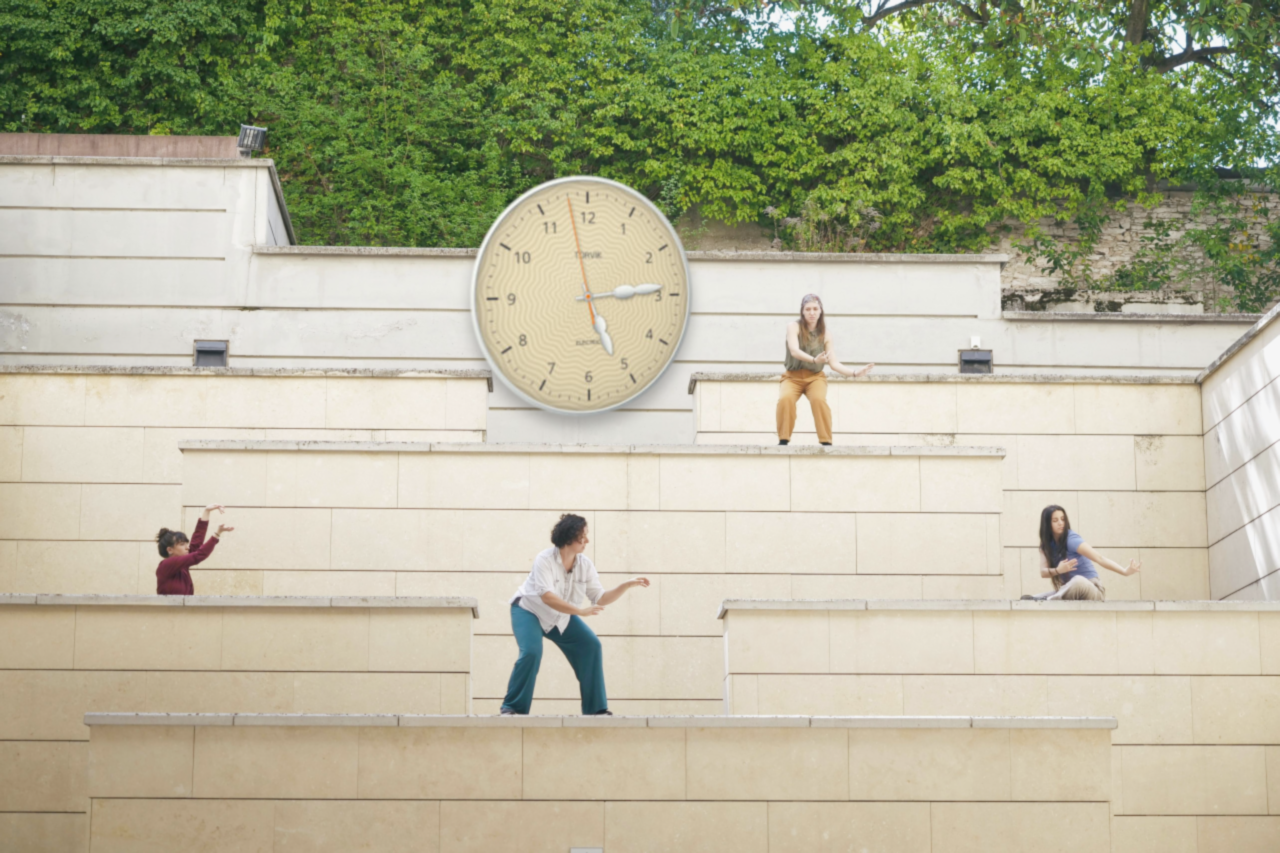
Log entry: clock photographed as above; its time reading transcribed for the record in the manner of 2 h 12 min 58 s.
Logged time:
5 h 13 min 58 s
